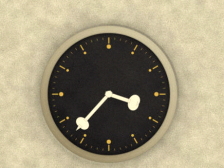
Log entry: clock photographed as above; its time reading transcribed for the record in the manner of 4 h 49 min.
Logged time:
3 h 37 min
